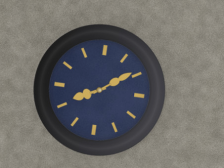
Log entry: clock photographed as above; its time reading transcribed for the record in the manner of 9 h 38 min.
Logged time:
8 h 09 min
